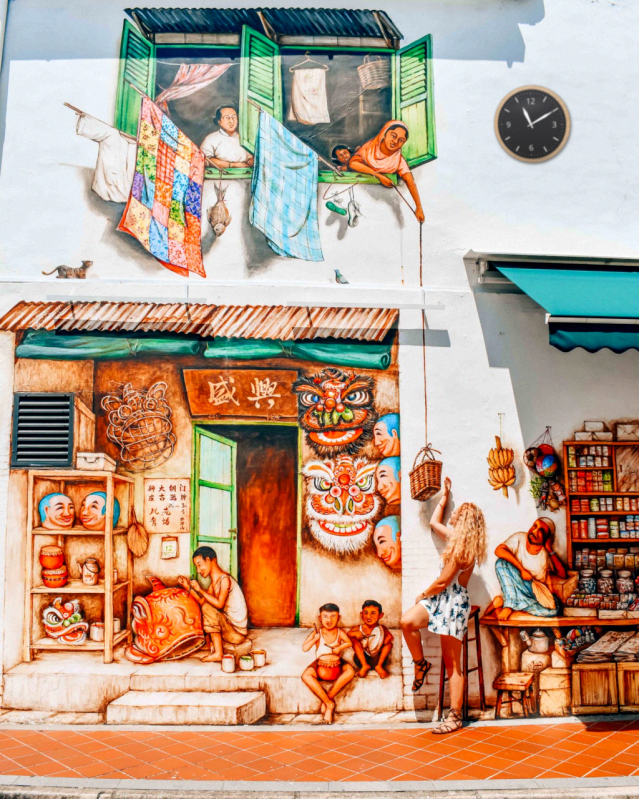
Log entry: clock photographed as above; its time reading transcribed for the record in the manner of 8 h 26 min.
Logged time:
11 h 10 min
